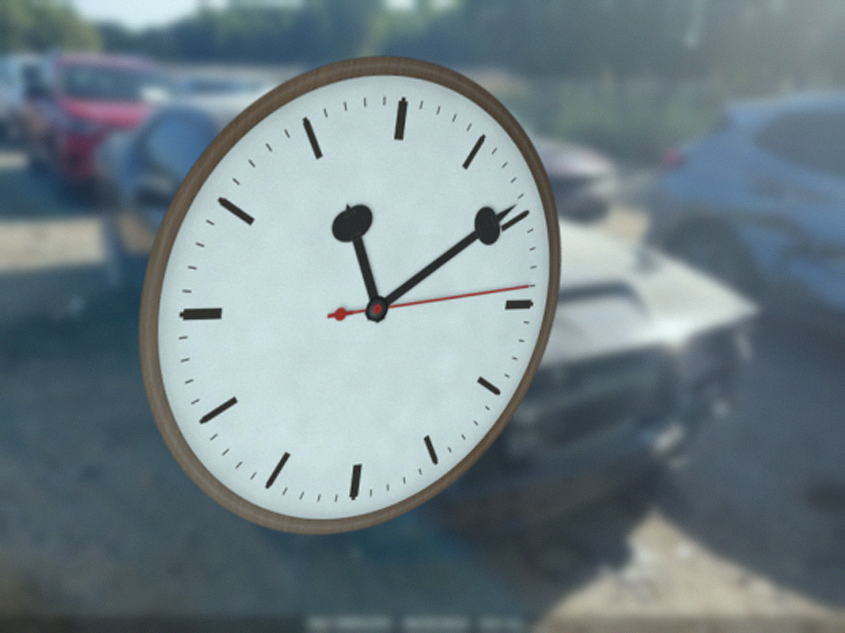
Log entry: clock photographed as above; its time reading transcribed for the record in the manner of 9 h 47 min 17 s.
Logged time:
11 h 09 min 14 s
